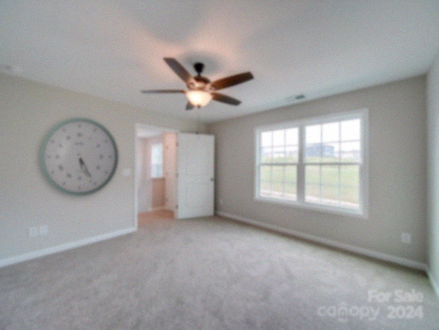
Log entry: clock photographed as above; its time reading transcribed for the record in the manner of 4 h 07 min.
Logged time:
5 h 26 min
